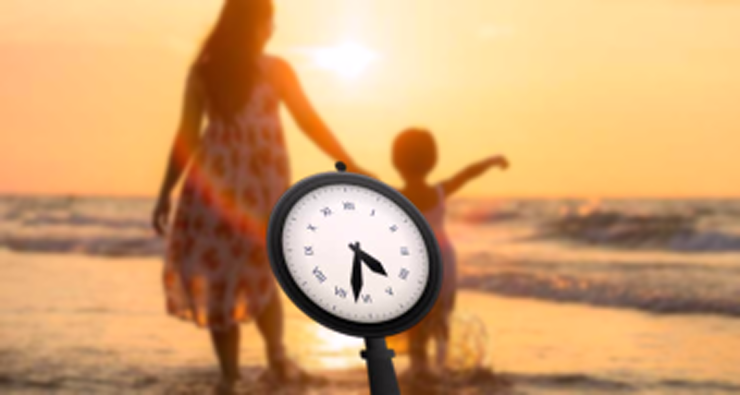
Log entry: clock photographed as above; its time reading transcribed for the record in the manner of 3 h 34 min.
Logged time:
4 h 32 min
